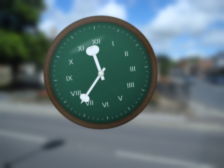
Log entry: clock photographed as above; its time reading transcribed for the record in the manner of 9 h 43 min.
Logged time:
11 h 37 min
